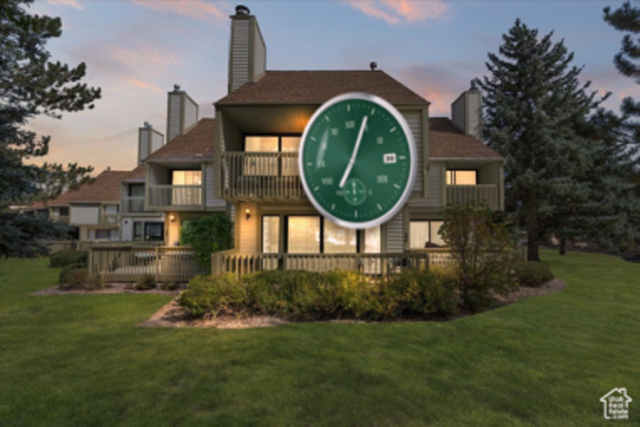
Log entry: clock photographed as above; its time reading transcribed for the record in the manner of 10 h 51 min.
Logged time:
7 h 04 min
